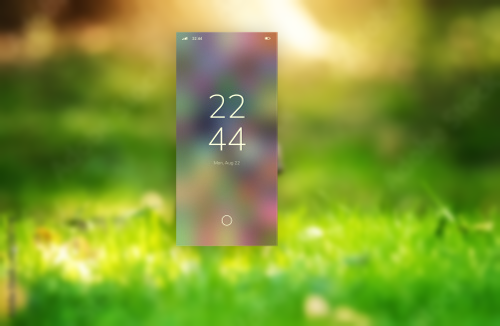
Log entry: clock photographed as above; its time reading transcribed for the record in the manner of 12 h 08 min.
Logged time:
22 h 44 min
